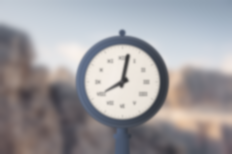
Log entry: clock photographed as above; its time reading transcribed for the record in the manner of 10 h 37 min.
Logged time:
8 h 02 min
